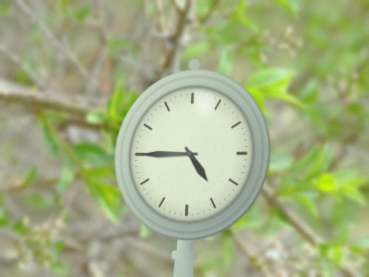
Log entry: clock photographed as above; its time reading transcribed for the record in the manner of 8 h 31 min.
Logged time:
4 h 45 min
